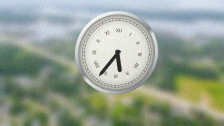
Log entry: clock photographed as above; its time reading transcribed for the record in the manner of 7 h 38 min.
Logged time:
5 h 36 min
